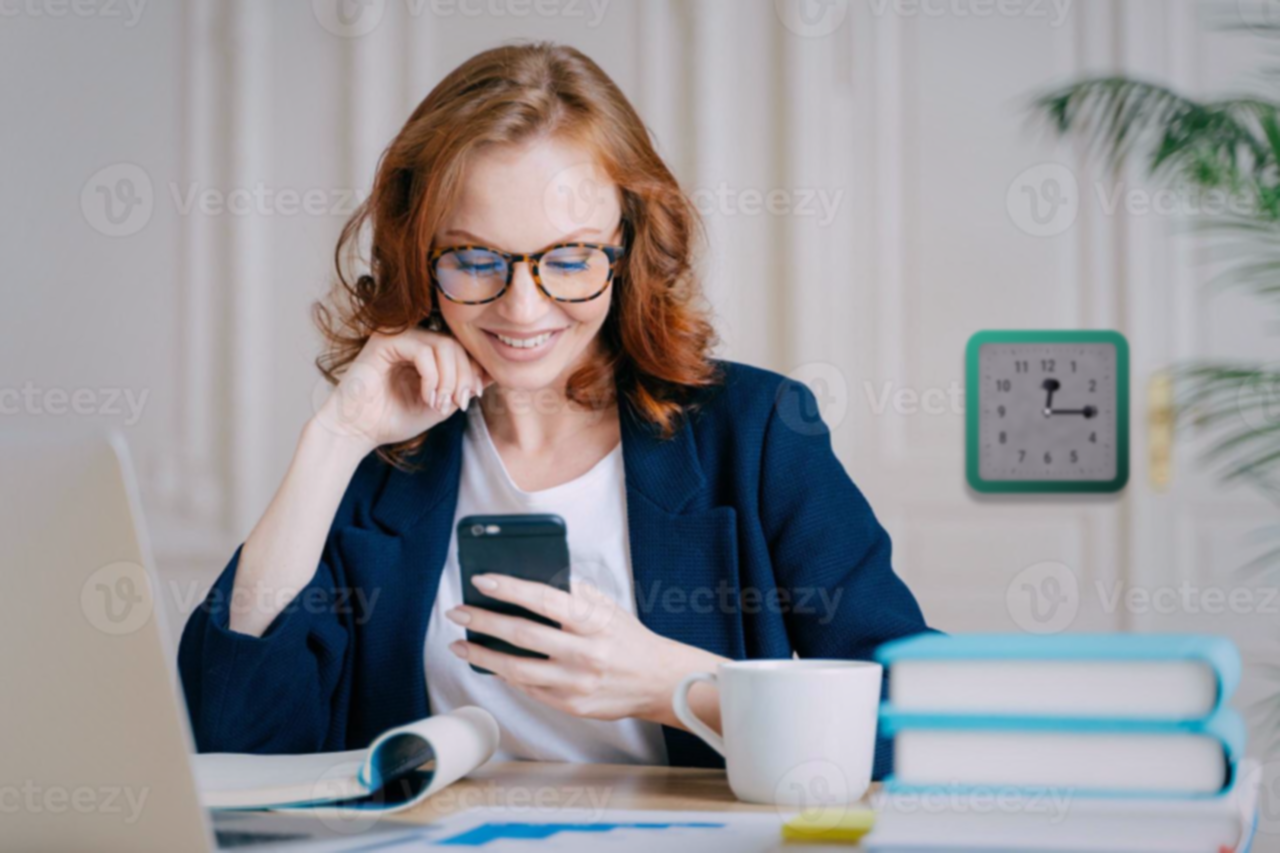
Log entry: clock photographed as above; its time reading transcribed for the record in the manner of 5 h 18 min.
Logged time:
12 h 15 min
